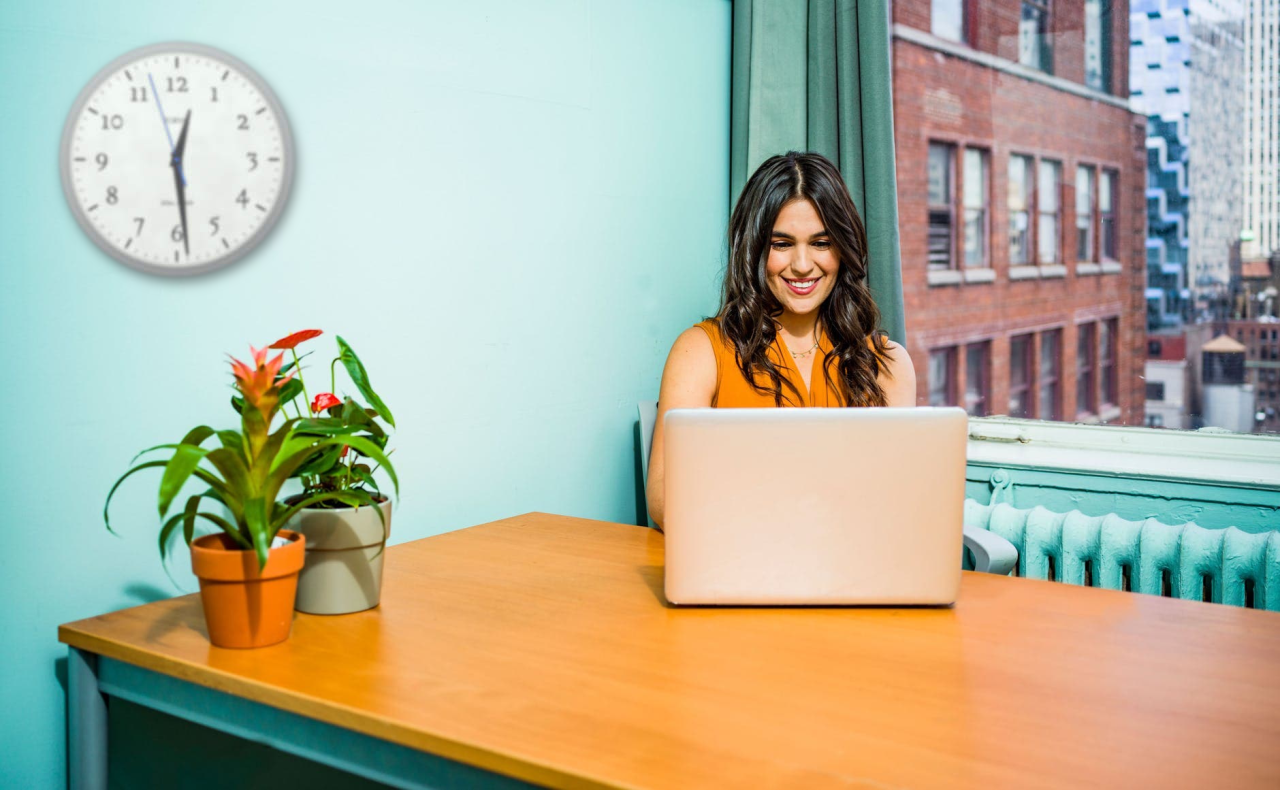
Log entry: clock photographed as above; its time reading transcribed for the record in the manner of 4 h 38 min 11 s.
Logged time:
12 h 28 min 57 s
